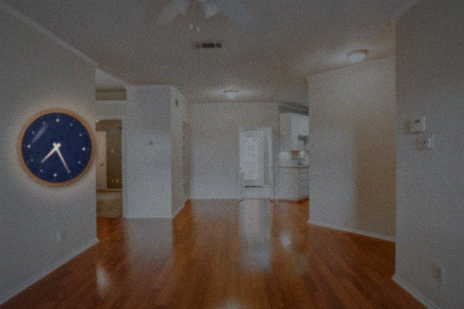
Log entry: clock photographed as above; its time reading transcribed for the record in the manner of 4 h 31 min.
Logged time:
7 h 25 min
